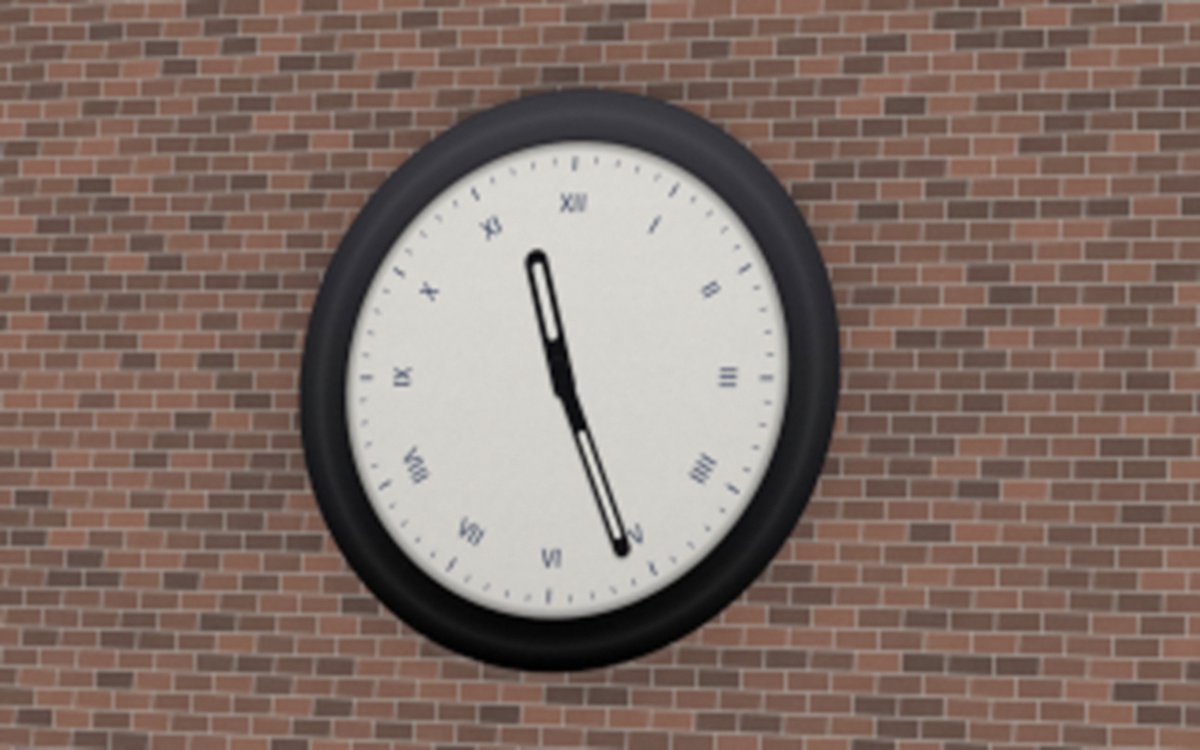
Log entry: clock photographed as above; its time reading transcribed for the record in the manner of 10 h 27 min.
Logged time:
11 h 26 min
